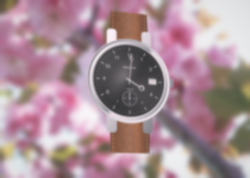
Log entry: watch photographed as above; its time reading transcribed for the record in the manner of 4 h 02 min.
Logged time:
4 h 01 min
